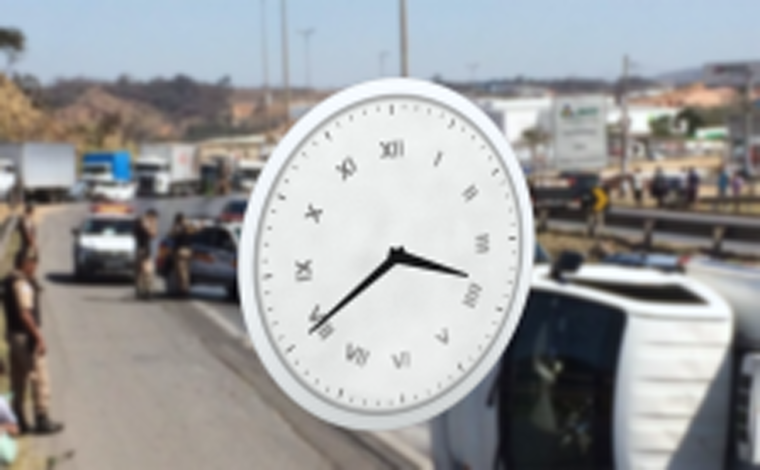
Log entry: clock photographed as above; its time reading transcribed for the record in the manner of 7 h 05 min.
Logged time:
3 h 40 min
